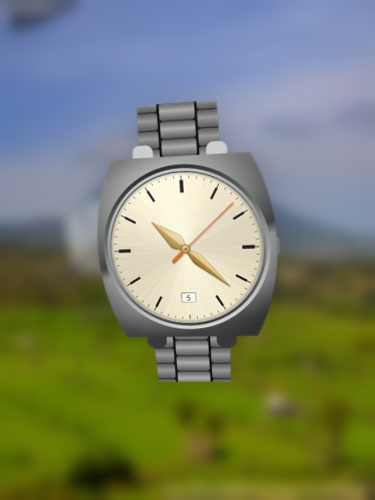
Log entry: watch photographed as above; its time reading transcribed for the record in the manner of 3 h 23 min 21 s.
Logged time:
10 h 22 min 08 s
